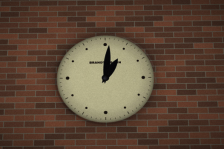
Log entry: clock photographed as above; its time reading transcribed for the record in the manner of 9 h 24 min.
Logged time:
1 h 01 min
